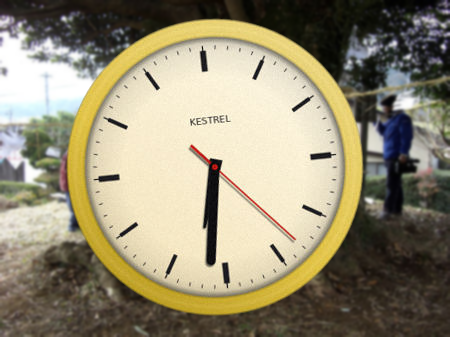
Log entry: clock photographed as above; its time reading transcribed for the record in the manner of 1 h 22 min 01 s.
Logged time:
6 h 31 min 23 s
